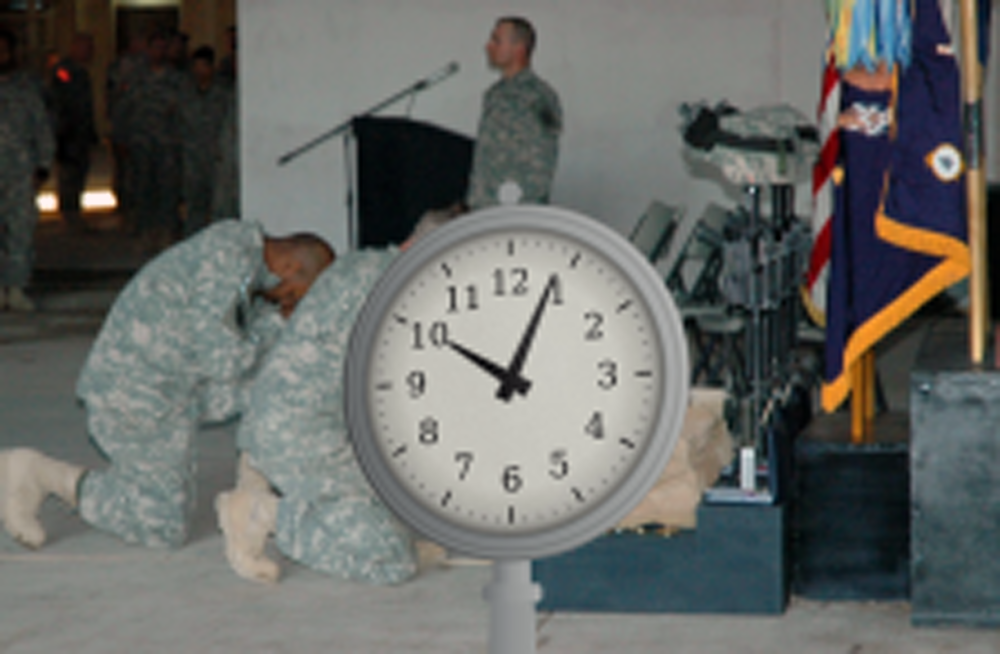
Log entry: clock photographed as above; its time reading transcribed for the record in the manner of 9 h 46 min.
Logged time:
10 h 04 min
